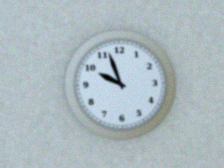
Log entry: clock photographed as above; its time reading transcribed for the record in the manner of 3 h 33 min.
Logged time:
9 h 57 min
